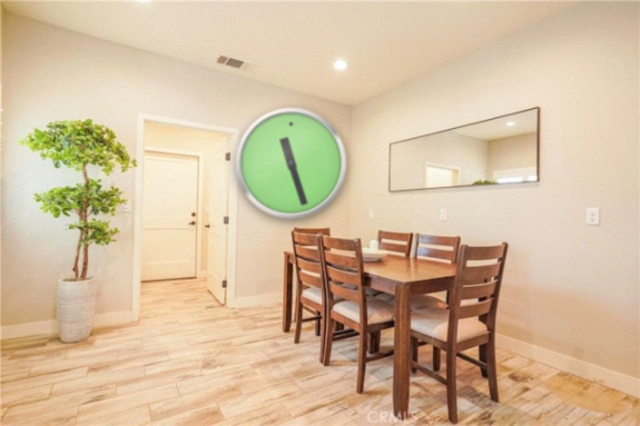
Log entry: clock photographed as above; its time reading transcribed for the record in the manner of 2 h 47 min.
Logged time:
11 h 27 min
